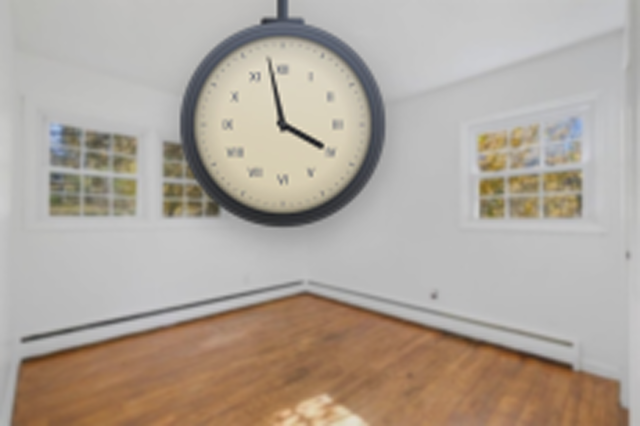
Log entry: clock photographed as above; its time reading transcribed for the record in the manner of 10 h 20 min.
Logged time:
3 h 58 min
